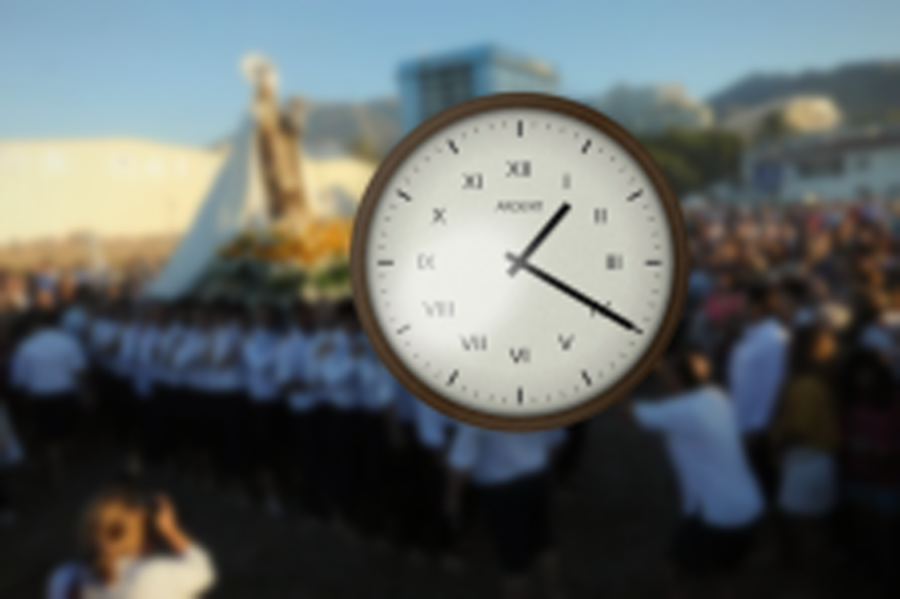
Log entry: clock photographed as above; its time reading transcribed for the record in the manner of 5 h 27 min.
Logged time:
1 h 20 min
